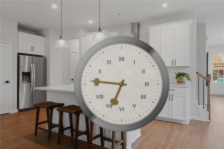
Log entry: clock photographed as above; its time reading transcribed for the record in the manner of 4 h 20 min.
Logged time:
6 h 46 min
